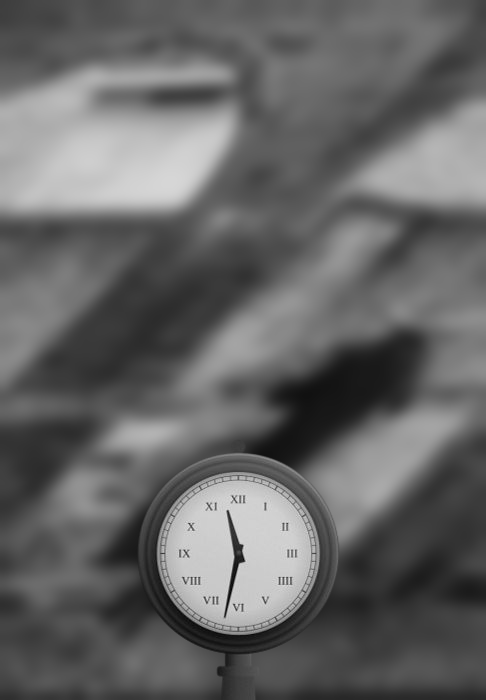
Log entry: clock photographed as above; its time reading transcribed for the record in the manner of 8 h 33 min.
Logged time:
11 h 32 min
